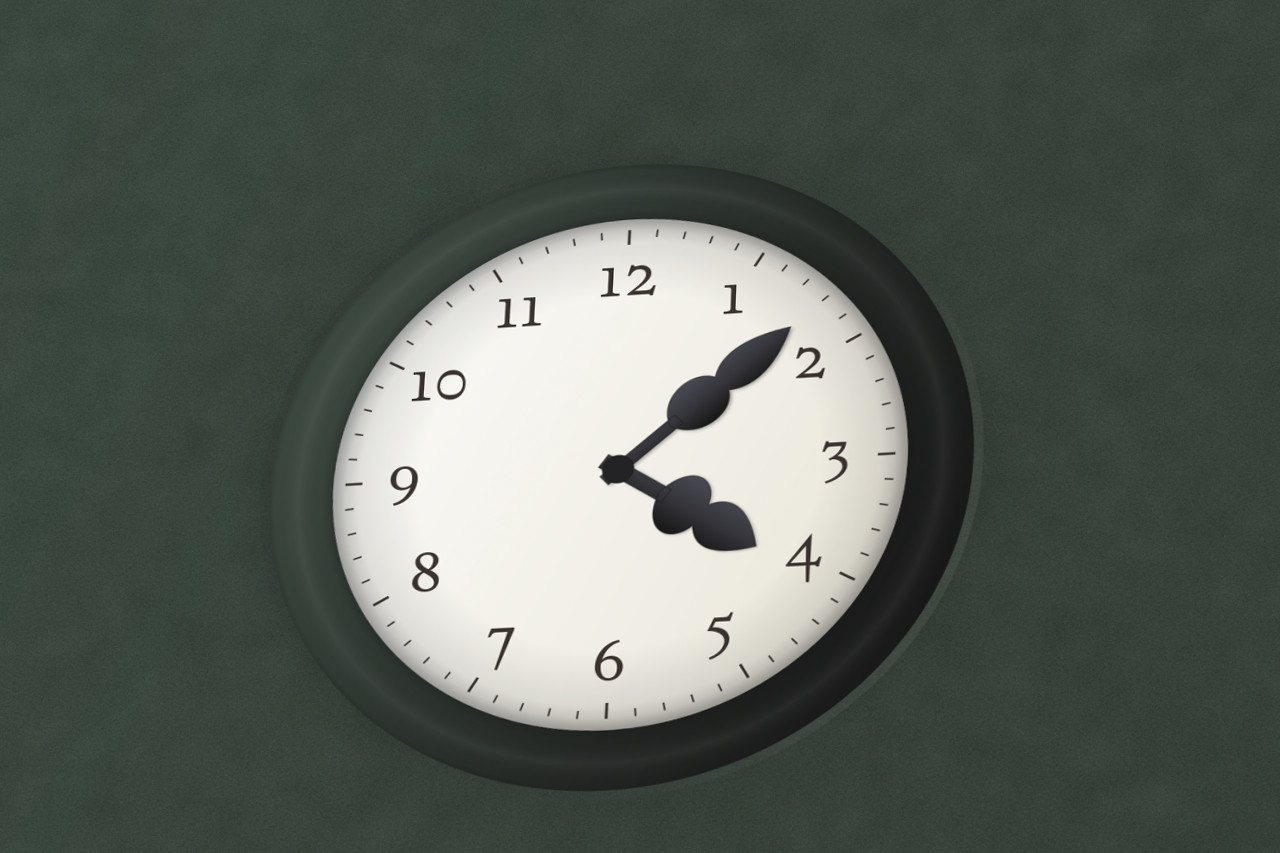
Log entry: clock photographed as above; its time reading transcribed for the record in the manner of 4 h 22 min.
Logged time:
4 h 08 min
